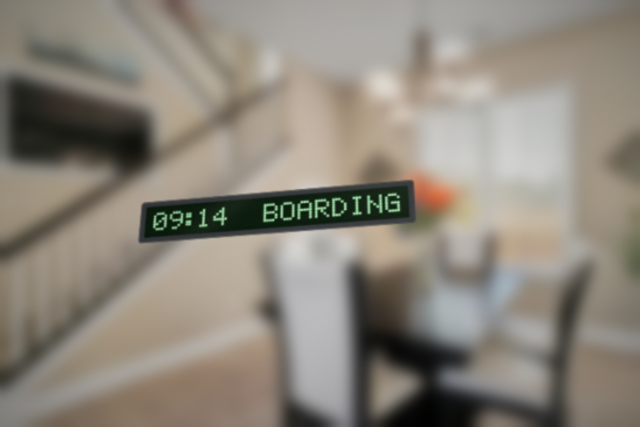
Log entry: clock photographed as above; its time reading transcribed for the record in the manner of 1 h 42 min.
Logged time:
9 h 14 min
